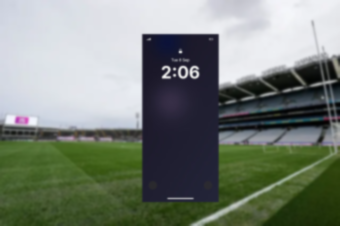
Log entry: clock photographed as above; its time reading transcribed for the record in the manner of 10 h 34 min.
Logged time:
2 h 06 min
